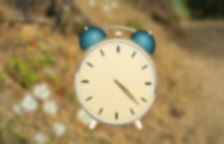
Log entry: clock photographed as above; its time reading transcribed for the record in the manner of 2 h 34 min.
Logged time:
4 h 22 min
